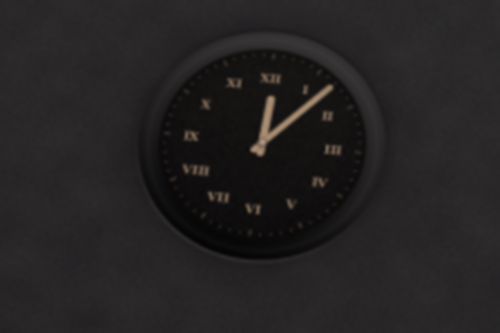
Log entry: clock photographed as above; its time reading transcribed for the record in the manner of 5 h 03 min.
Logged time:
12 h 07 min
